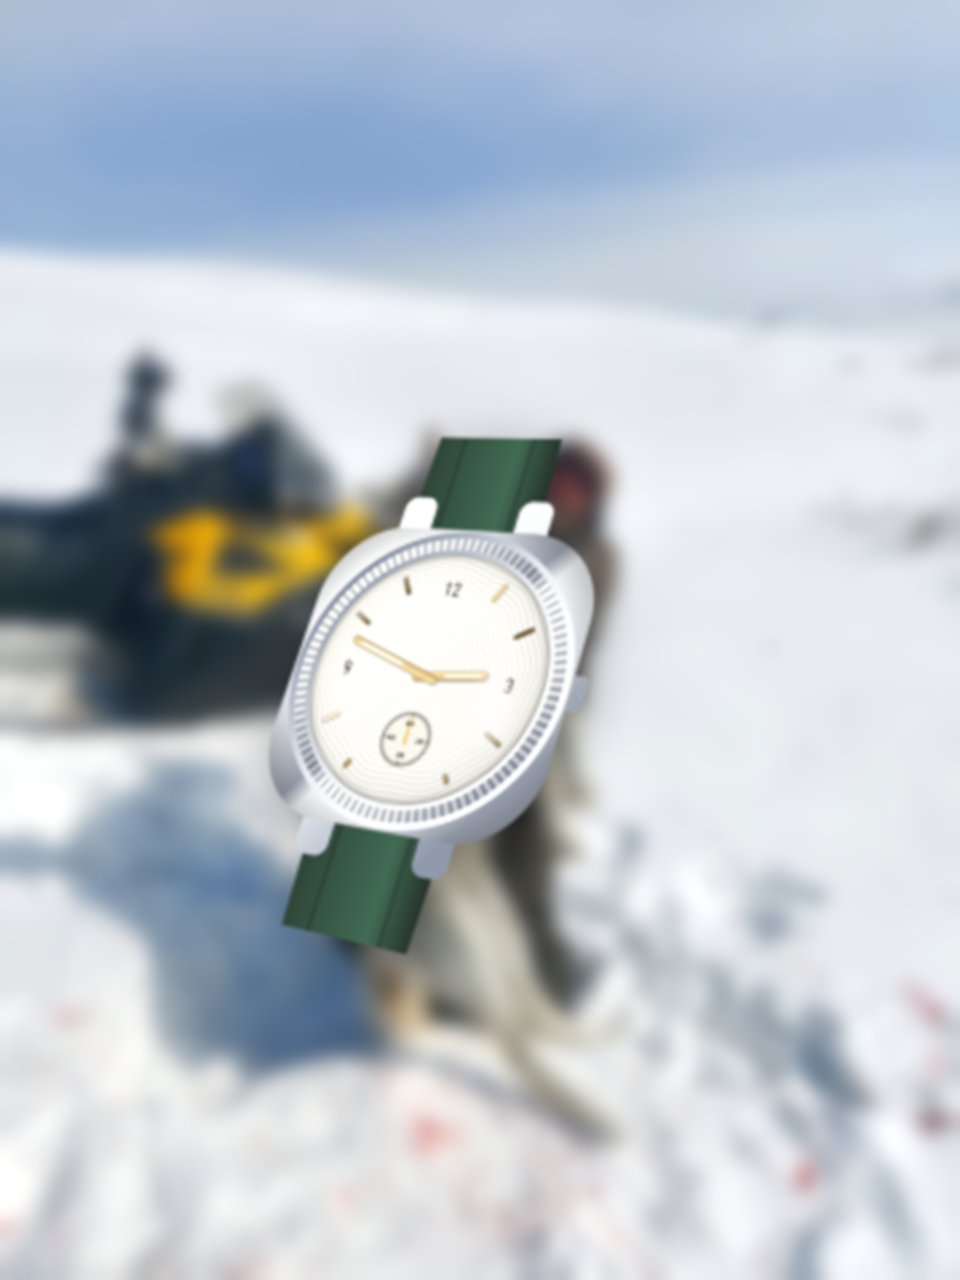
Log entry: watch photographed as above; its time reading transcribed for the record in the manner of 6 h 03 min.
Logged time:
2 h 48 min
